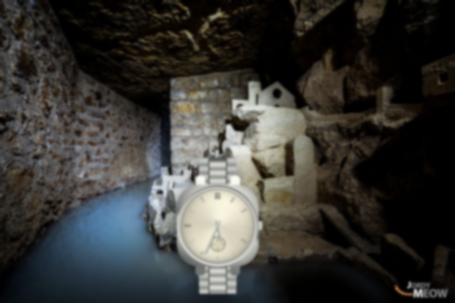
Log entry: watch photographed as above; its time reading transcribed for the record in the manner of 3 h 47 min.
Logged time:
5 h 34 min
